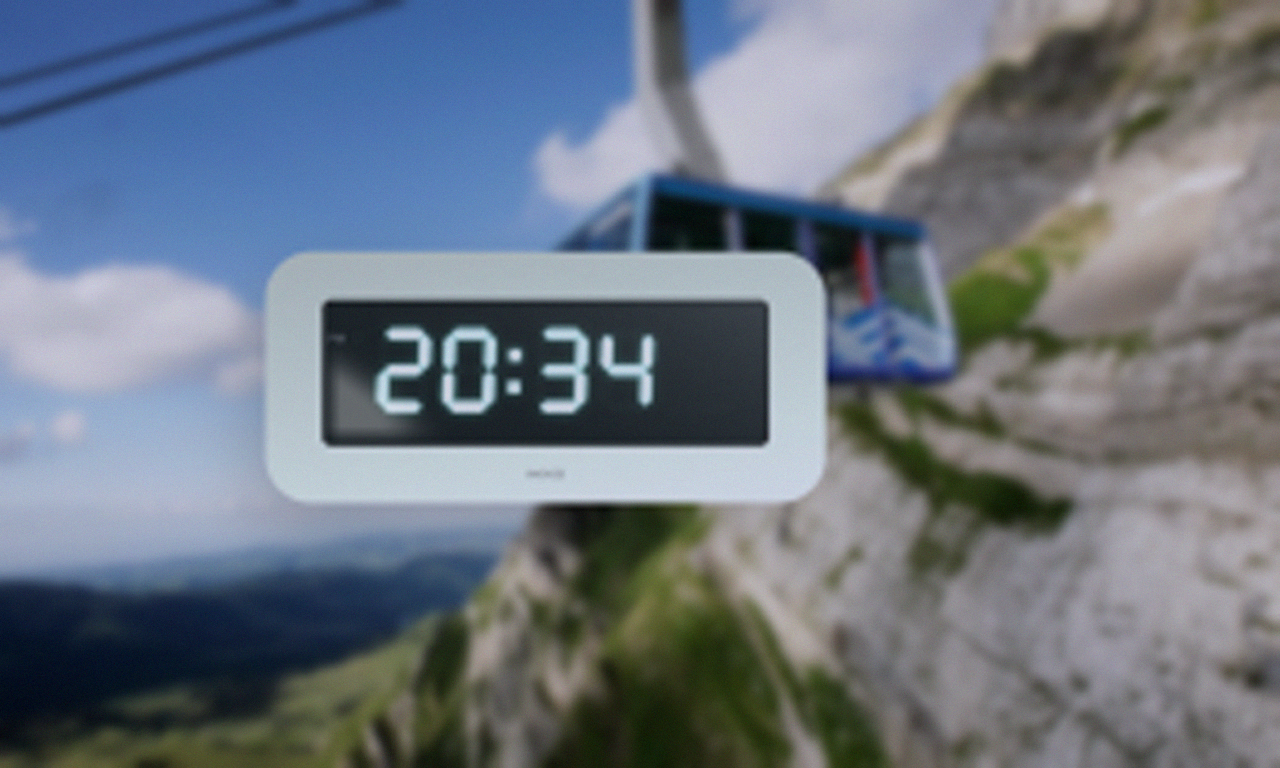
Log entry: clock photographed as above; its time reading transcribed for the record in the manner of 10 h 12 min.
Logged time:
20 h 34 min
